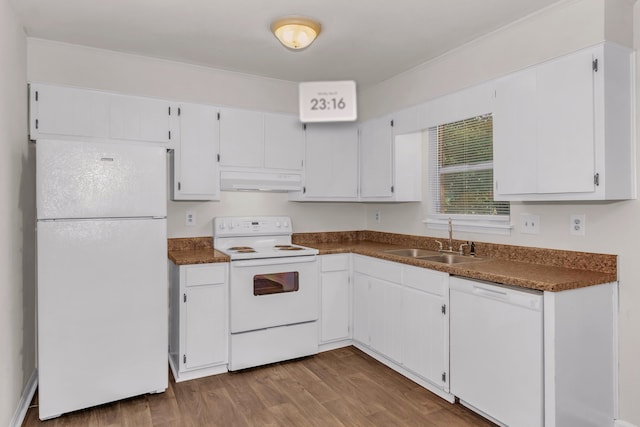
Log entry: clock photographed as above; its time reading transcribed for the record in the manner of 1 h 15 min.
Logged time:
23 h 16 min
